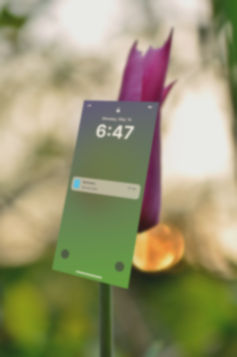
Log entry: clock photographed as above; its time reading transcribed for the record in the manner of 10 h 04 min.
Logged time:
6 h 47 min
